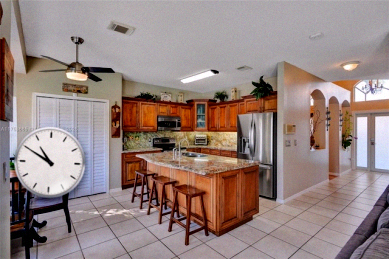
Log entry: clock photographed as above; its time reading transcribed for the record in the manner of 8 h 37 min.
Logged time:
10 h 50 min
